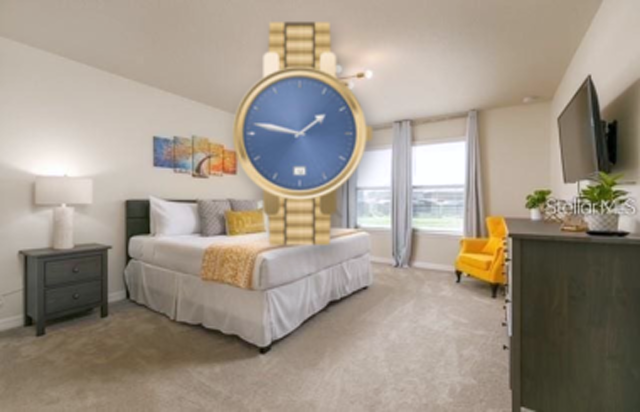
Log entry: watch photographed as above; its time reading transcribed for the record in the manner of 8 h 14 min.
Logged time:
1 h 47 min
